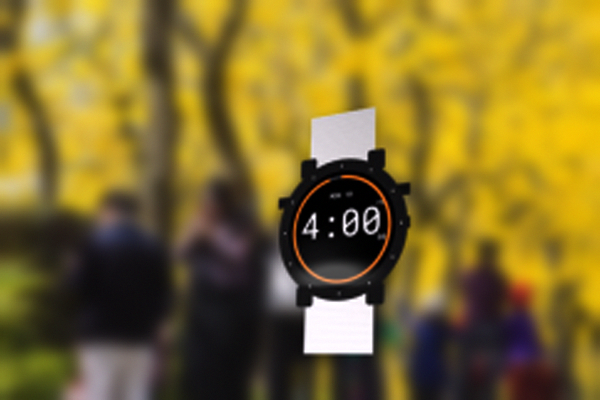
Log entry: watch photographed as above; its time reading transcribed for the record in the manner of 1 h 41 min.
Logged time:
4 h 00 min
